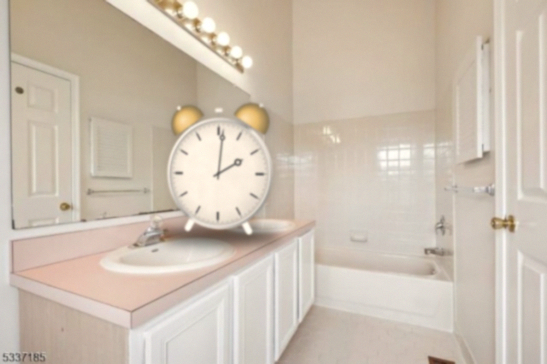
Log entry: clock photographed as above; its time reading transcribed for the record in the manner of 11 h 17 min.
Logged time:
2 h 01 min
